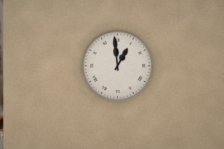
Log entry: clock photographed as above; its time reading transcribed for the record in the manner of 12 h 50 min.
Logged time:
12 h 59 min
